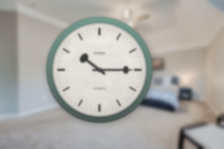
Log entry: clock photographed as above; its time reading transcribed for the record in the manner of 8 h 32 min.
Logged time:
10 h 15 min
